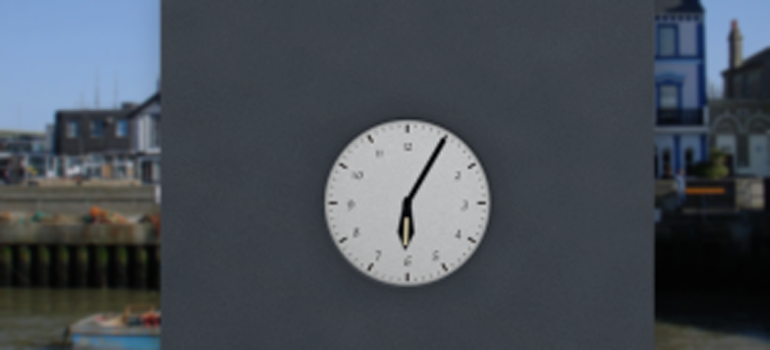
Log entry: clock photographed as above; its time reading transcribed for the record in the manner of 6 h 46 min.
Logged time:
6 h 05 min
